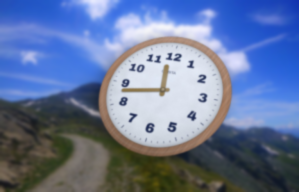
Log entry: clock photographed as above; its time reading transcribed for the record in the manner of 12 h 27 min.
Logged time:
11 h 43 min
